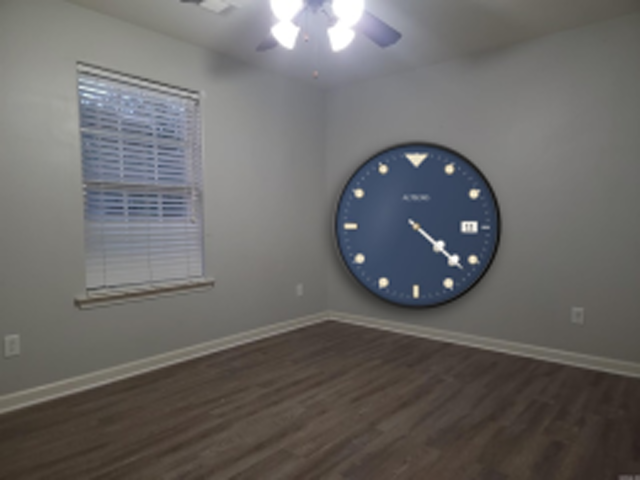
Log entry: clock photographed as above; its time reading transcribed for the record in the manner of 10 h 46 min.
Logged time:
4 h 22 min
